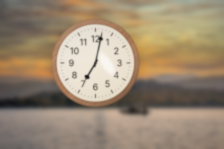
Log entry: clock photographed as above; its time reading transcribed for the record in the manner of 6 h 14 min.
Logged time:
7 h 02 min
